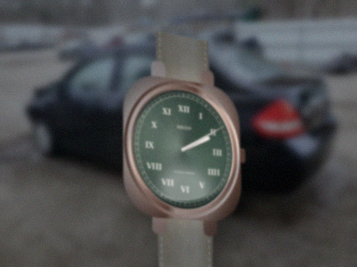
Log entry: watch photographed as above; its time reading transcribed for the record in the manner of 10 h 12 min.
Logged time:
2 h 10 min
